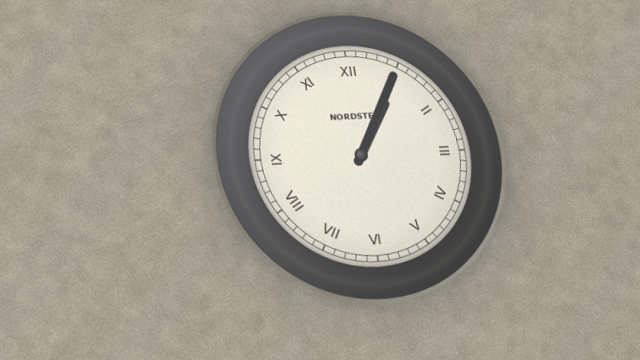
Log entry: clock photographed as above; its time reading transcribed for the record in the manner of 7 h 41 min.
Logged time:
1 h 05 min
